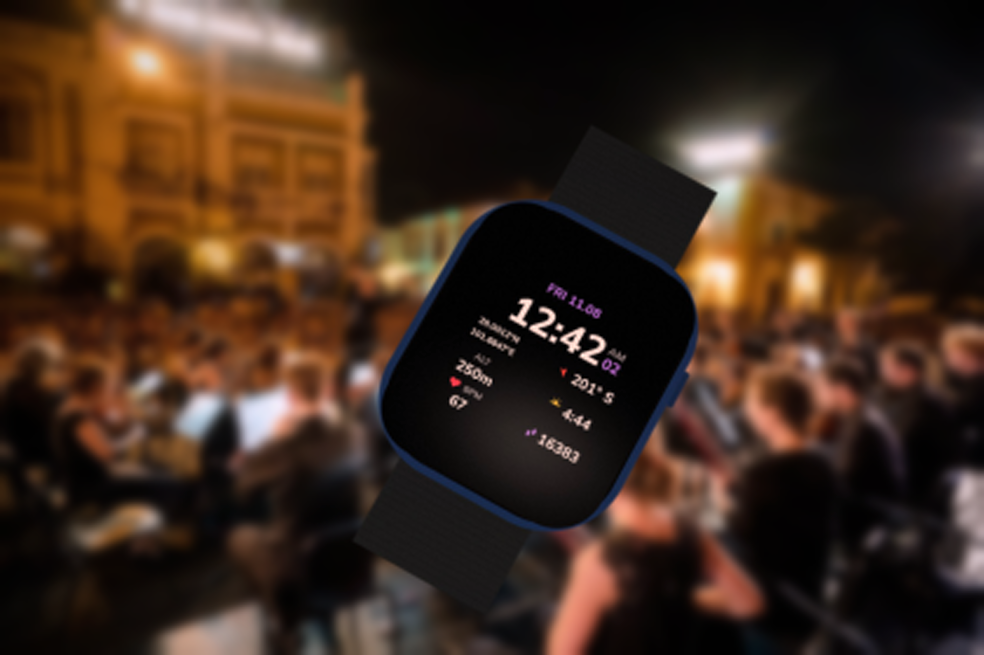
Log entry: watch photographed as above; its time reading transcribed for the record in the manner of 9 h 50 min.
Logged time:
12 h 42 min
